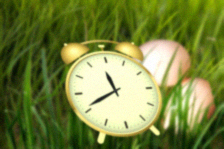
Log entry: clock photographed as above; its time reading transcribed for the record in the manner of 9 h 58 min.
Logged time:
11 h 41 min
